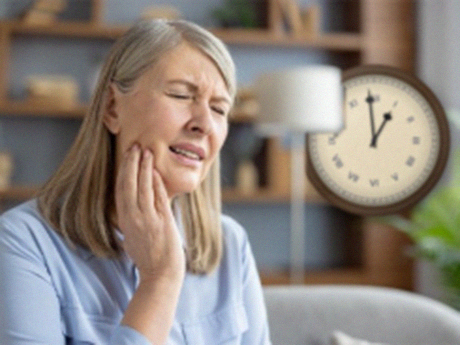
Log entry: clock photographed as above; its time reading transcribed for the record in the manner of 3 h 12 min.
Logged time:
12 h 59 min
